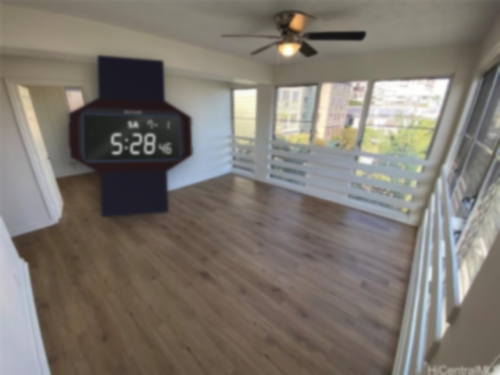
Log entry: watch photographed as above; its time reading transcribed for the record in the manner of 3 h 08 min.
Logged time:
5 h 28 min
